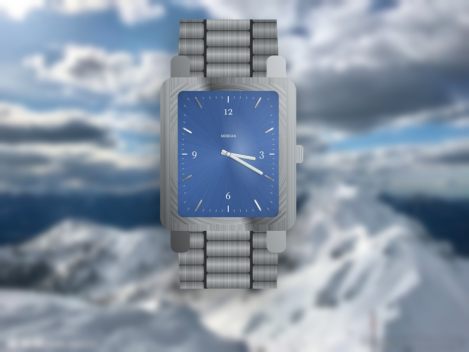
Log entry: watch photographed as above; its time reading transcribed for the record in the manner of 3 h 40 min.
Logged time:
3 h 20 min
